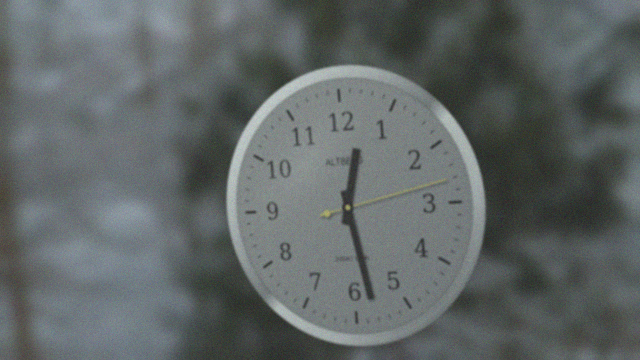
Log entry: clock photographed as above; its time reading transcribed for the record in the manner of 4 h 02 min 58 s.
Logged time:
12 h 28 min 13 s
